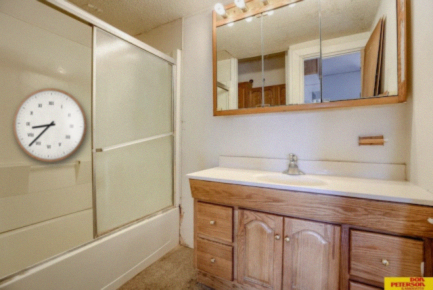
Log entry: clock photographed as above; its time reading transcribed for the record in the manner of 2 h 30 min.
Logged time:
8 h 37 min
